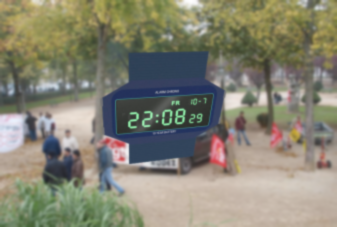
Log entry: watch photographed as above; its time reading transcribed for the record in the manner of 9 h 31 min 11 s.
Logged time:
22 h 08 min 29 s
